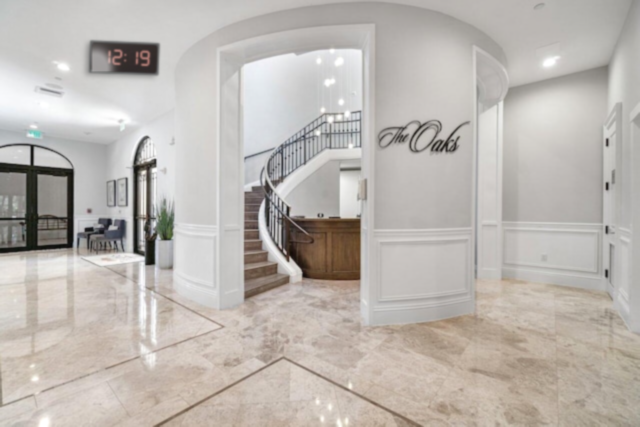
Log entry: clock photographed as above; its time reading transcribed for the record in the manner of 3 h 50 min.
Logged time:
12 h 19 min
